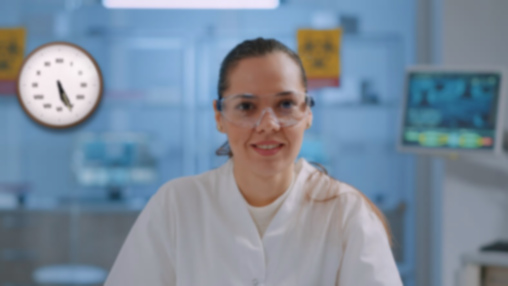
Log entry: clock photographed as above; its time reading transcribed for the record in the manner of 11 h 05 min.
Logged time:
5 h 26 min
